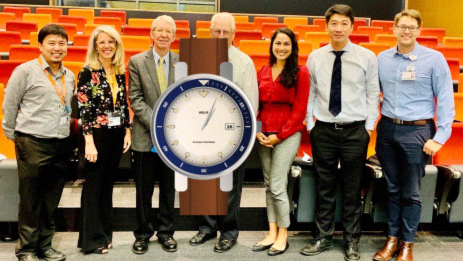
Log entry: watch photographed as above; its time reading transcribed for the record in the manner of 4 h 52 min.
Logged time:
1 h 04 min
